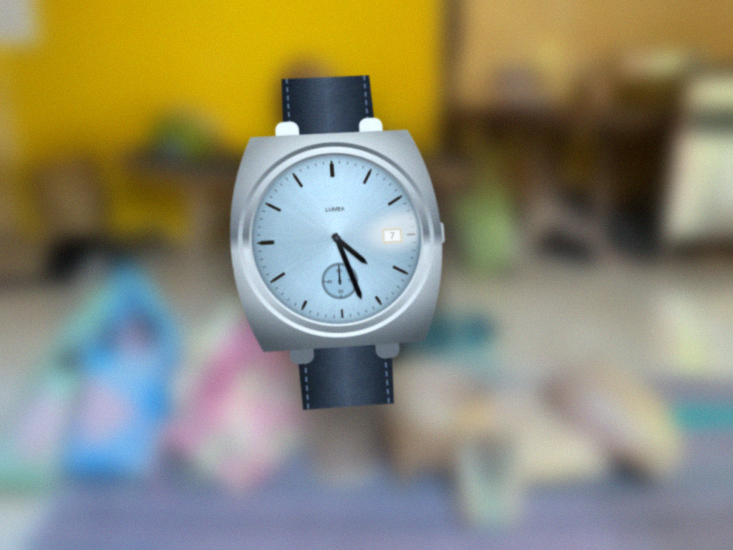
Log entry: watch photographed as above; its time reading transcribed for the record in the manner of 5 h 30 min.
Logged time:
4 h 27 min
